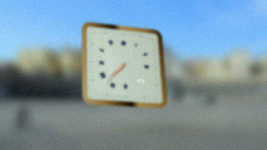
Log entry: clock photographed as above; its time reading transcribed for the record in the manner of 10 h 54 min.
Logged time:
7 h 37 min
